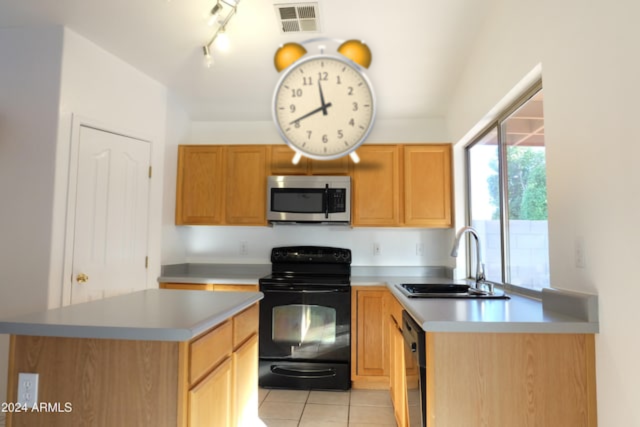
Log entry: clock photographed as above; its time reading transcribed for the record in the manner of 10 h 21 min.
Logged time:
11 h 41 min
